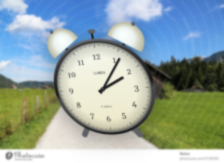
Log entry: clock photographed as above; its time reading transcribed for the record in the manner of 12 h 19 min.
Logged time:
2 h 06 min
